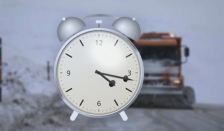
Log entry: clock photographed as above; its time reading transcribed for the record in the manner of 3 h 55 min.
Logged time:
4 h 17 min
